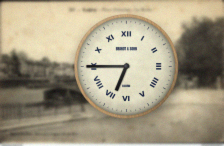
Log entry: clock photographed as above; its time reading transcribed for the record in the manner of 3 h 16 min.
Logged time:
6 h 45 min
